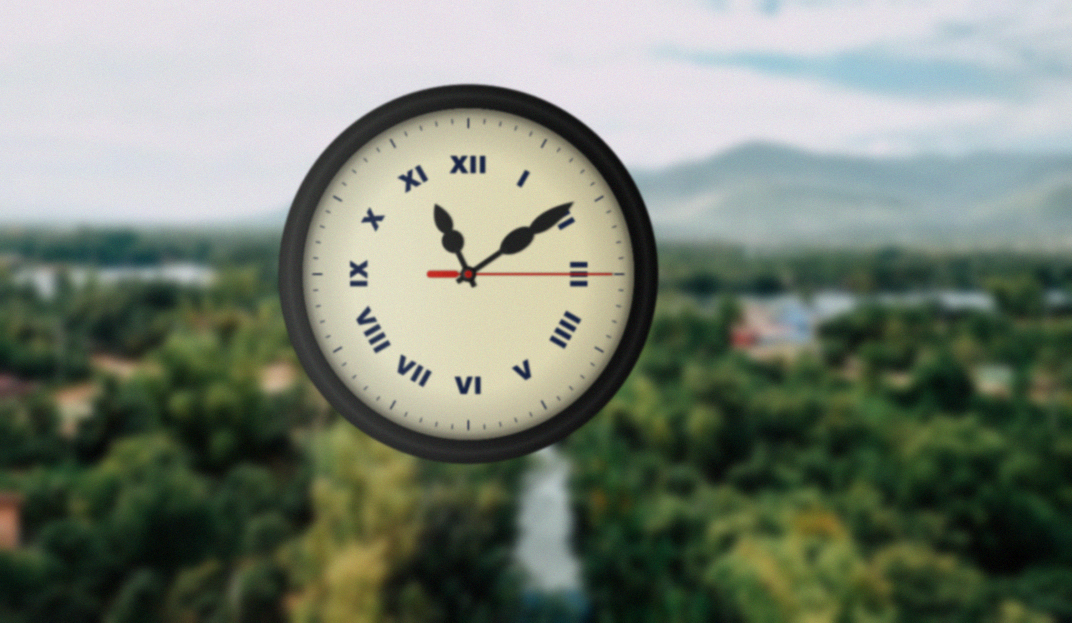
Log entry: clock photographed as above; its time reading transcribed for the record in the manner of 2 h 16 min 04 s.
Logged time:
11 h 09 min 15 s
